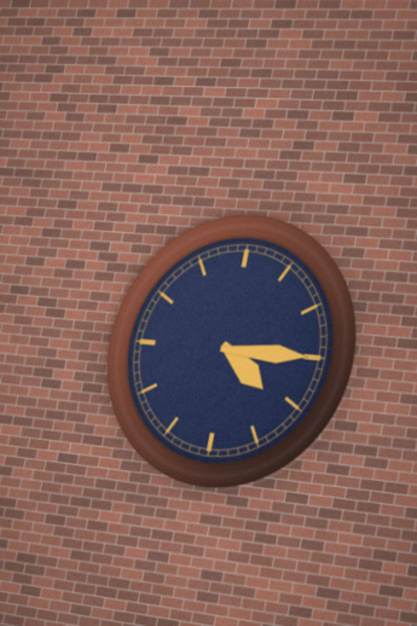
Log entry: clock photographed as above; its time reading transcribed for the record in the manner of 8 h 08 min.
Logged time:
4 h 15 min
